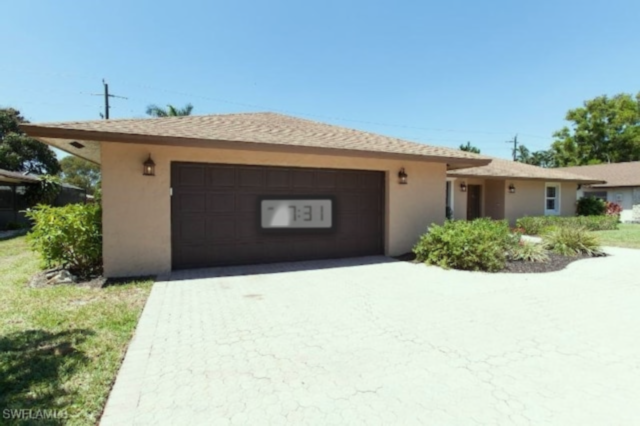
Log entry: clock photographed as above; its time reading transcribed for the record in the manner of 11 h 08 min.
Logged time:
7 h 31 min
